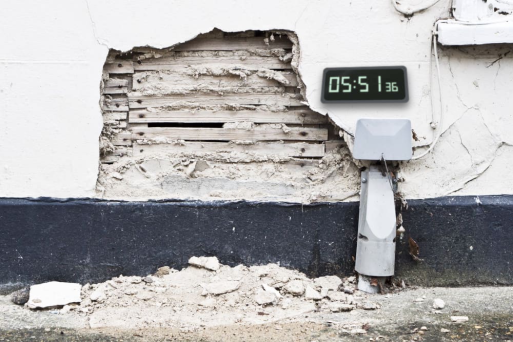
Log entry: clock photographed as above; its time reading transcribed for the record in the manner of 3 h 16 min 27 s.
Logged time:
5 h 51 min 36 s
